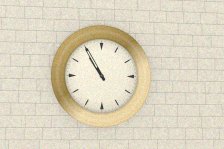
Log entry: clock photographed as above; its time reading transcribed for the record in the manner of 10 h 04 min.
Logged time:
10 h 55 min
